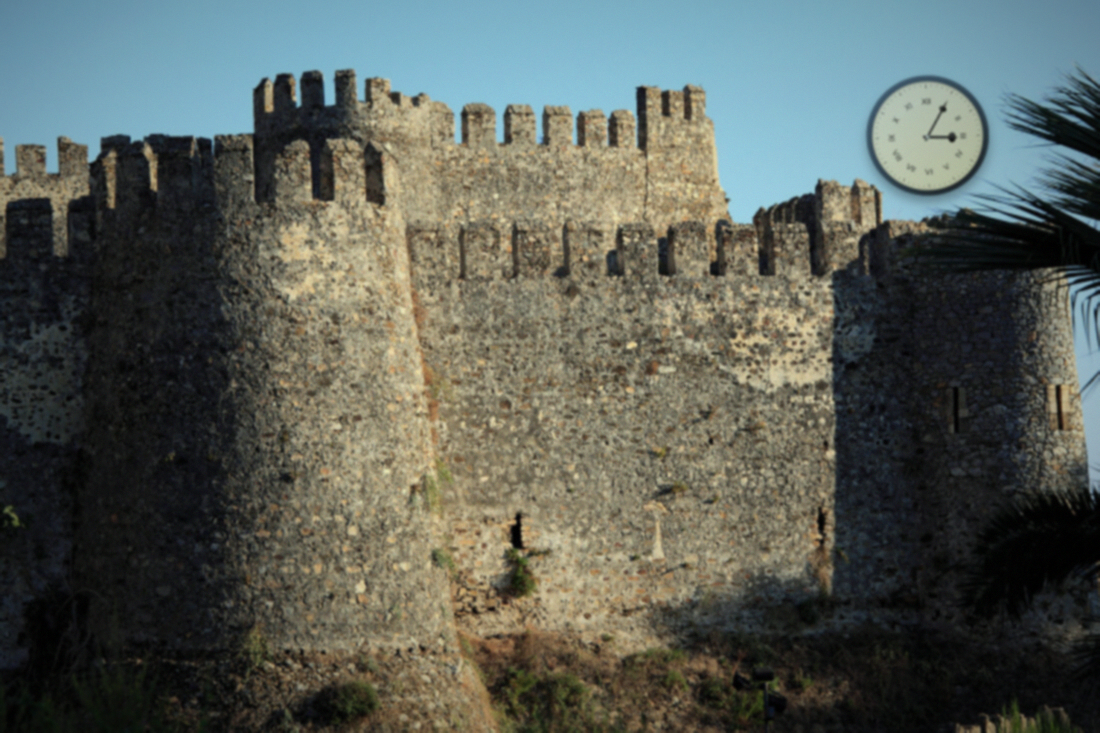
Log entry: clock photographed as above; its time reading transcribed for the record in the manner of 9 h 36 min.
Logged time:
3 h 05 min
